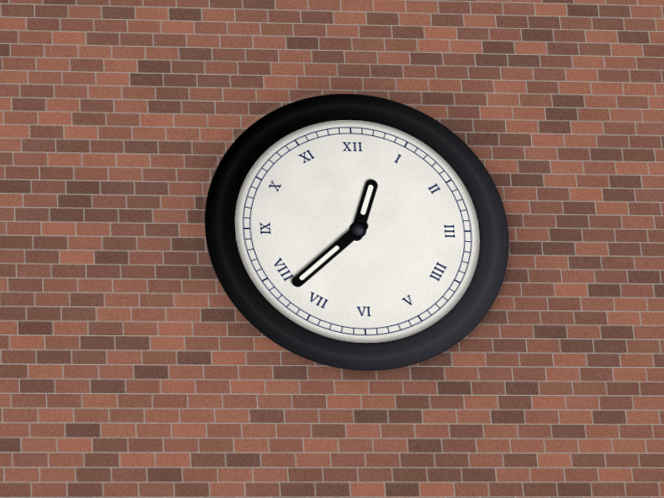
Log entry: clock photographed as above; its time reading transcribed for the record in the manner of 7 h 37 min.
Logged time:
12 h 38 min
